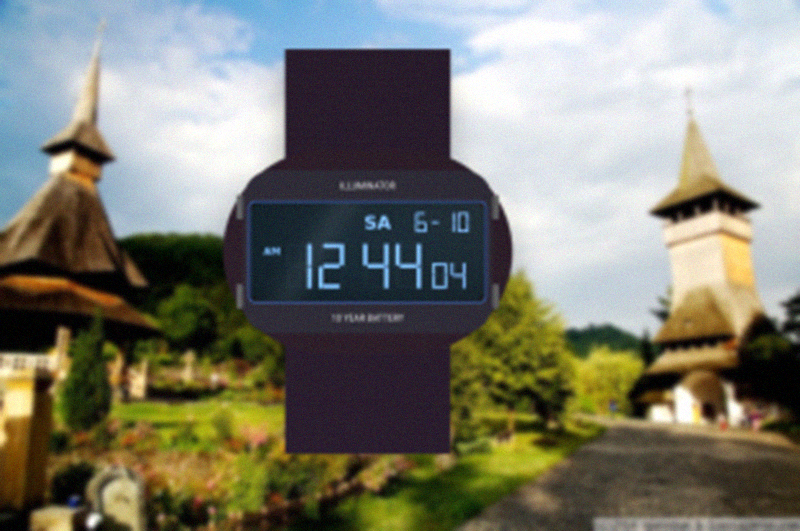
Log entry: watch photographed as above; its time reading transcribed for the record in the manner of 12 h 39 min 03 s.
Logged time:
12 h 44 min 04 s
